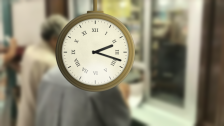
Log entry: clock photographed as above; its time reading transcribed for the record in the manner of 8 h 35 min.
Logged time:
2 h 18 min
